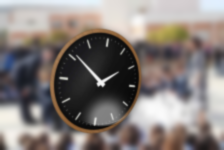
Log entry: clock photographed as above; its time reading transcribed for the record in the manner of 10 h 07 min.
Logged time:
1 h 51 min
